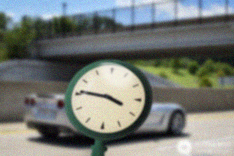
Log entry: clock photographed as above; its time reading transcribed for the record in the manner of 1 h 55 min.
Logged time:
3 h 46 min
